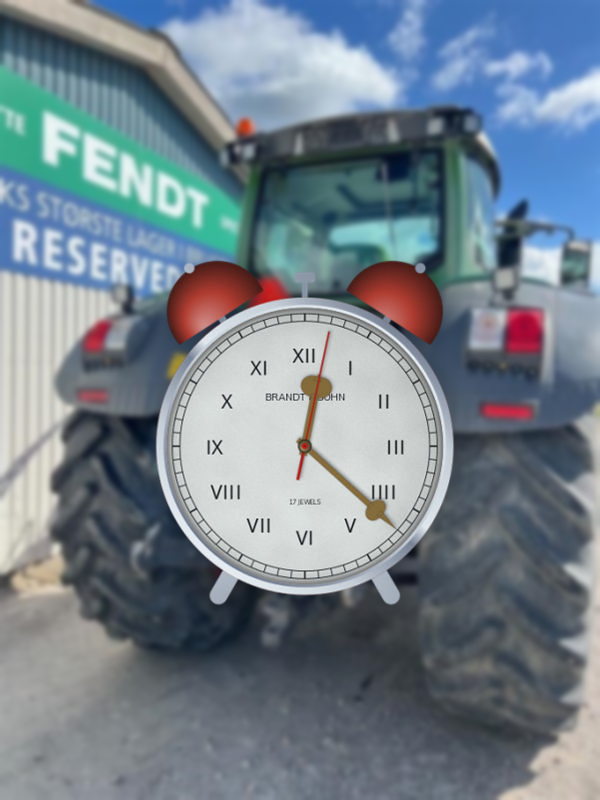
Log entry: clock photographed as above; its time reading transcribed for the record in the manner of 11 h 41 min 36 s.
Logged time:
12 h 22 min 02 s
